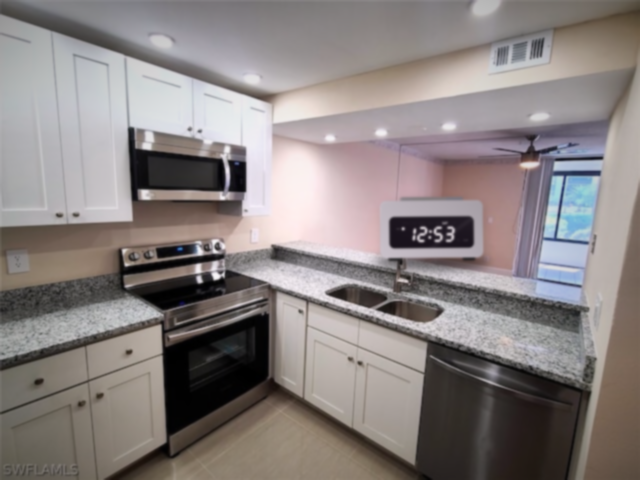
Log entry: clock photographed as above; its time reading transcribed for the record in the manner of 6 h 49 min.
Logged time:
12 h 53 min
